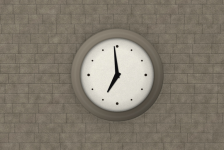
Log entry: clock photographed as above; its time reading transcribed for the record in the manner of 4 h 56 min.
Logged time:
6 h 59 min
